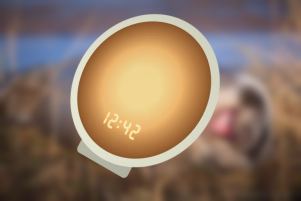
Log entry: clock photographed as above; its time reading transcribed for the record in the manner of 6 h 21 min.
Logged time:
12 h 42 min
